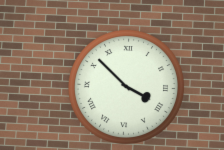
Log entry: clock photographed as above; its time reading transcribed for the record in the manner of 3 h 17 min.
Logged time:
3 h 52 min
